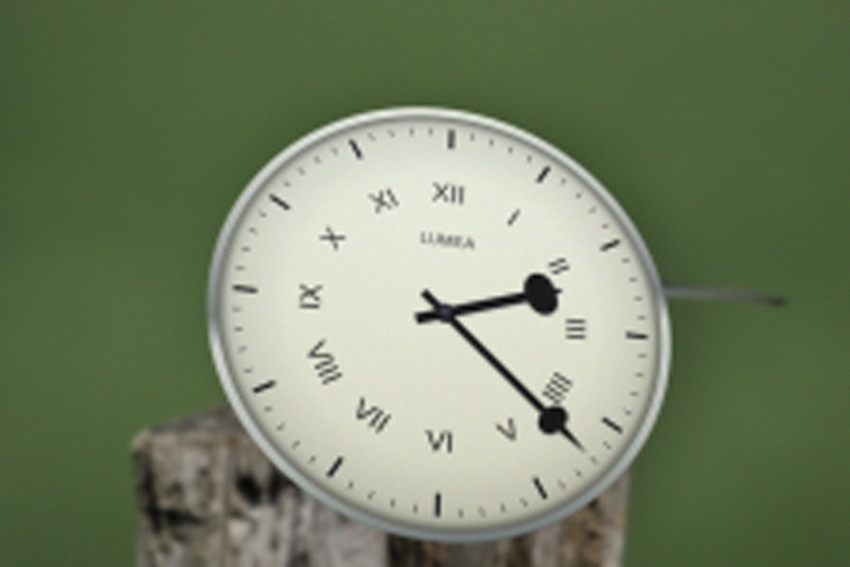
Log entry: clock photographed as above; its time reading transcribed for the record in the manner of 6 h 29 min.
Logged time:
2 h 22 min
